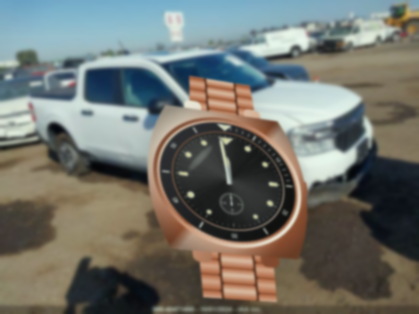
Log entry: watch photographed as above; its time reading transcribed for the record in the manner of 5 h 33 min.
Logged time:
11 h 59 min
